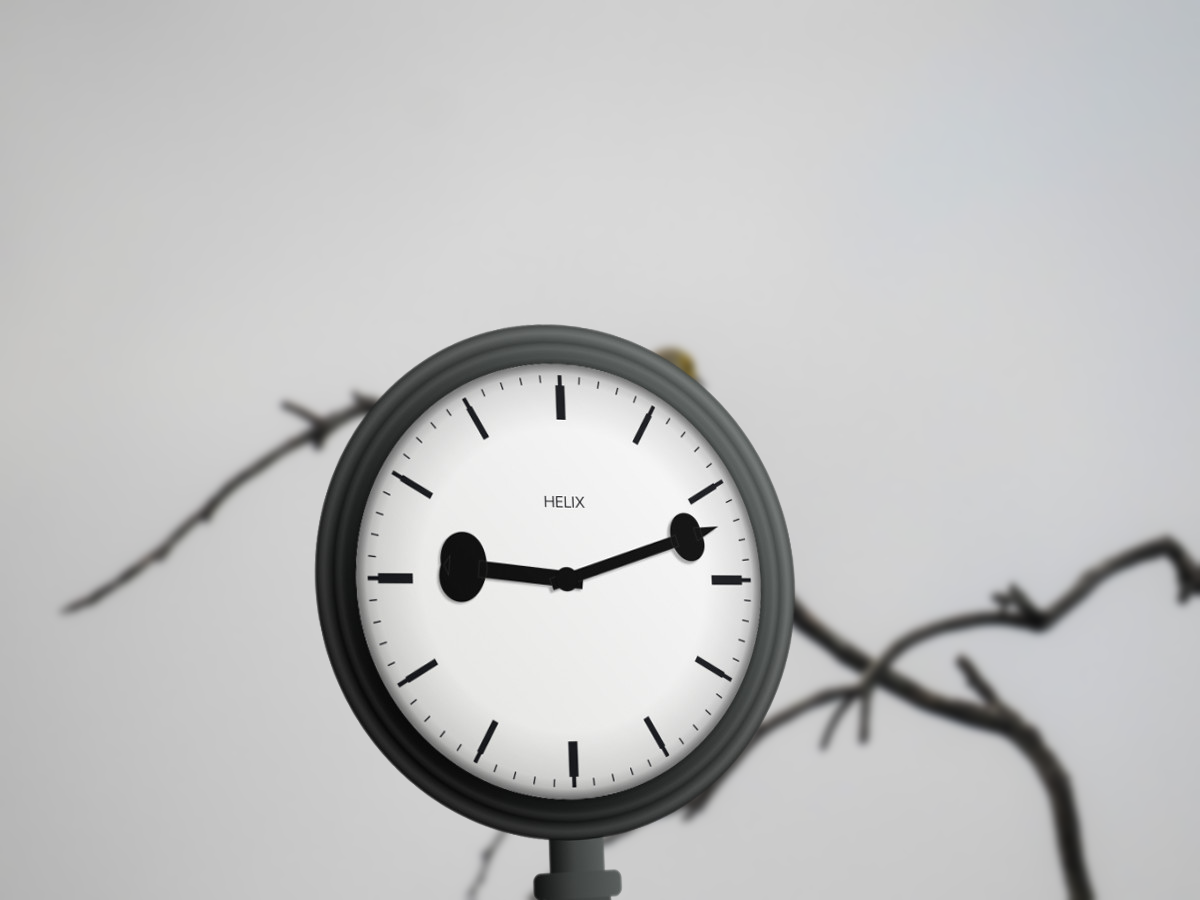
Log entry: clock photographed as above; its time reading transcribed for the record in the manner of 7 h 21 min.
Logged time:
9 h 12 min
